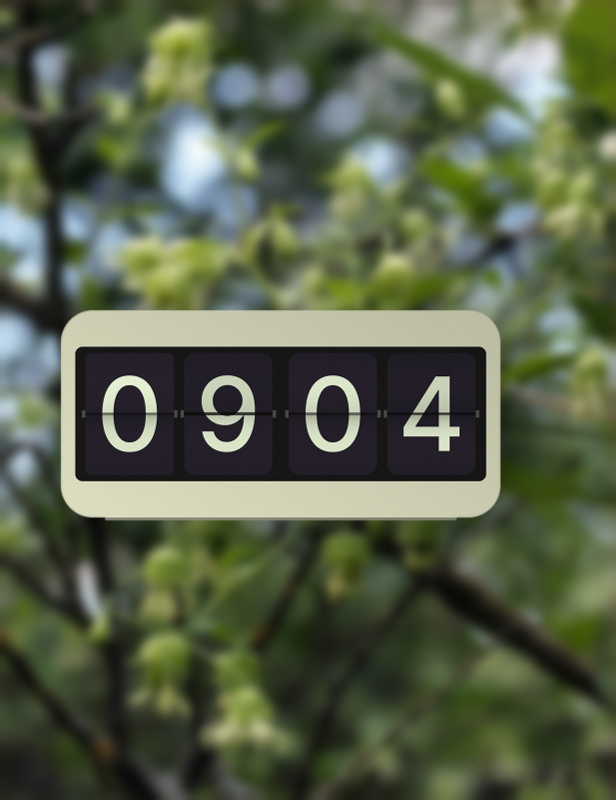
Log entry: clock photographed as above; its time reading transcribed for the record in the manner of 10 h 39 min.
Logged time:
9 h 04 min
